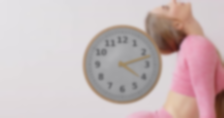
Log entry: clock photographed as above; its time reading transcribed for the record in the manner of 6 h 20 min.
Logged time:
4 h 12 min
